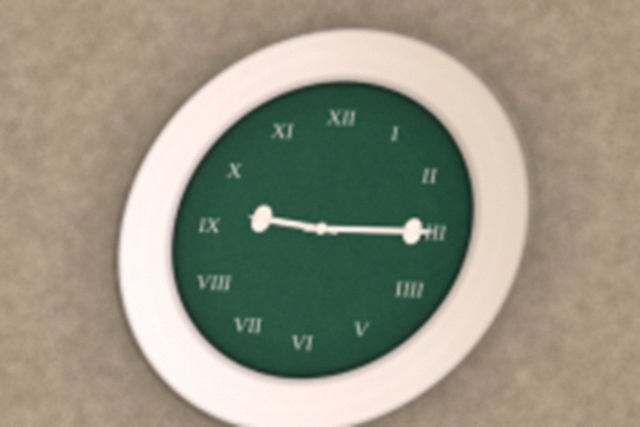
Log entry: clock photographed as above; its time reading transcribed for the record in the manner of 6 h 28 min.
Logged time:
9 h 15 min
